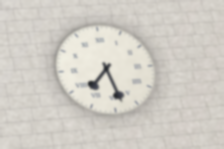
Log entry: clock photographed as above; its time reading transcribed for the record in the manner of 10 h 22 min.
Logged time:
7 h 28 min
